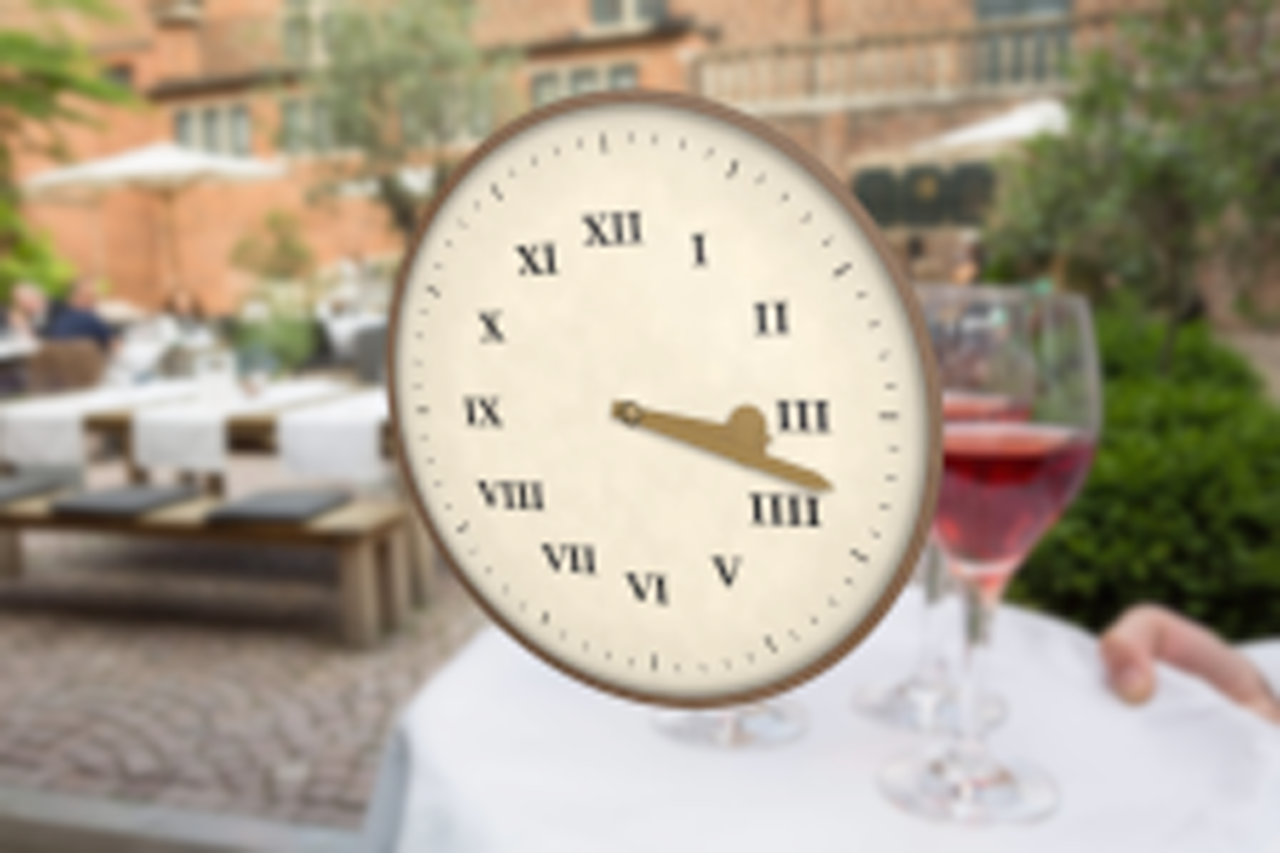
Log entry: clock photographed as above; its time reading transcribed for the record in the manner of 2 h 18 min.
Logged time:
3 h 18 min
